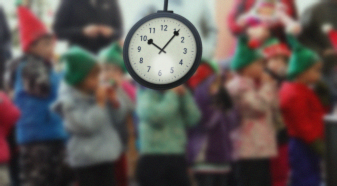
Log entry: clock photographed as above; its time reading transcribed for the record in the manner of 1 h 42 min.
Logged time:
10 h 06 min
